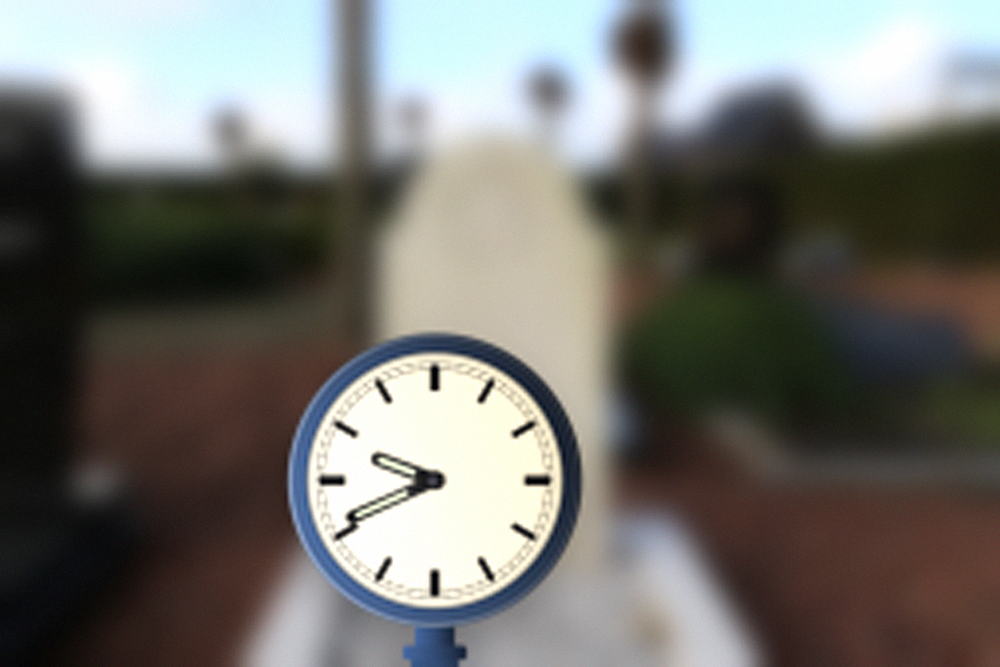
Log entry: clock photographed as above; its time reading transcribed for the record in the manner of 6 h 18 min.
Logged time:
9 h 41 min
